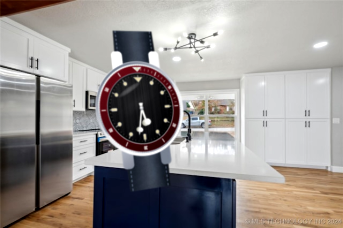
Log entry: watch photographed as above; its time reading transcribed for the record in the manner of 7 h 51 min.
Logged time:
5 h 32 min
